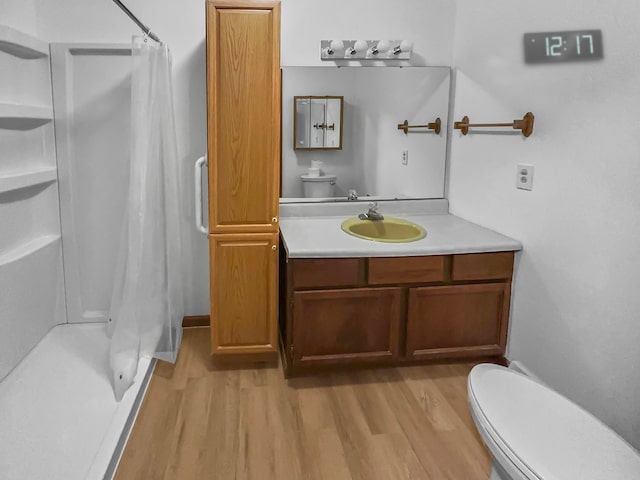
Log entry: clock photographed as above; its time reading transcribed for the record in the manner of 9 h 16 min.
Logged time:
12 h 17 min
